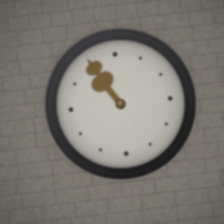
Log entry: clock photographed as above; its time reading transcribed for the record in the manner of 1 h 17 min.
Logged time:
10 h 55 min
